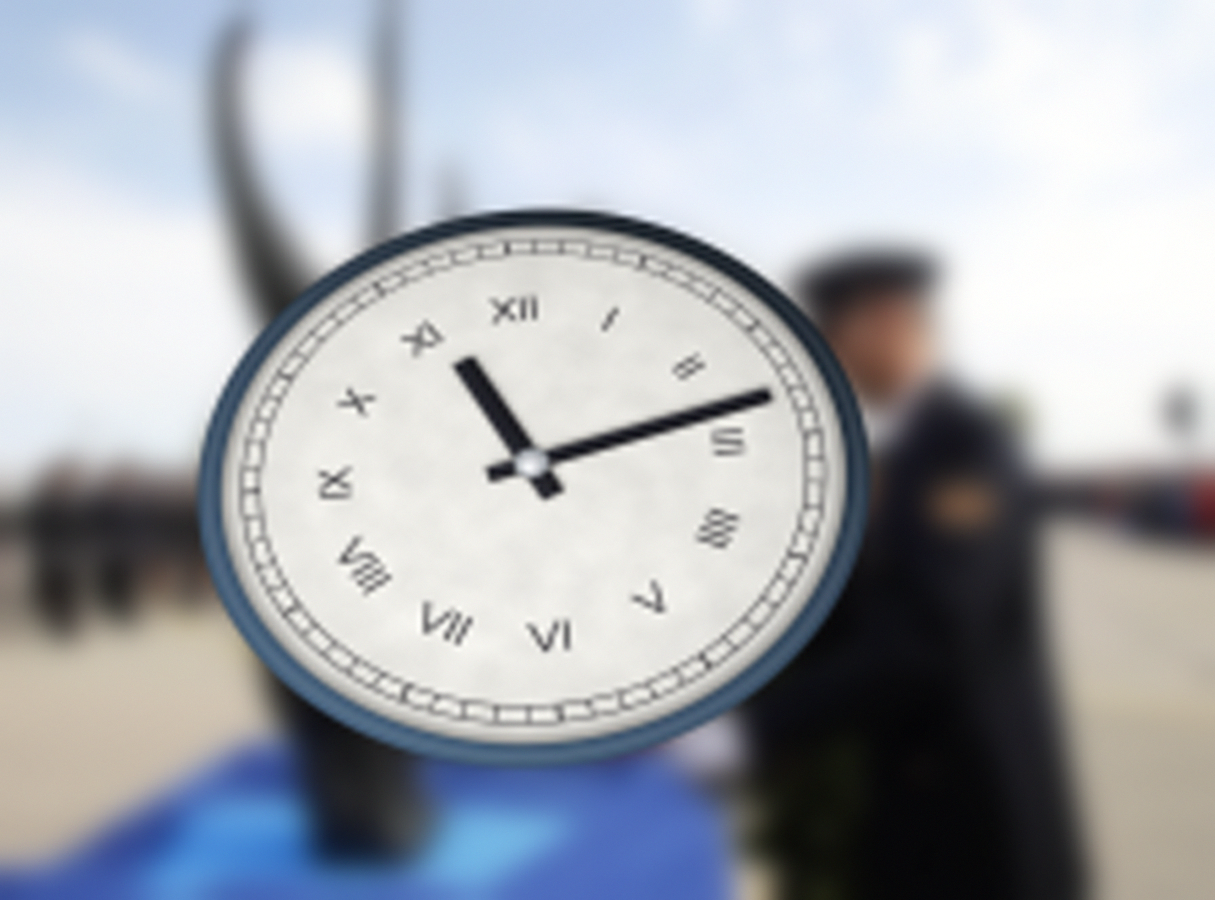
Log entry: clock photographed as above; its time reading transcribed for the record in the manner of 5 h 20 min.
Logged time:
11 h 13 min
